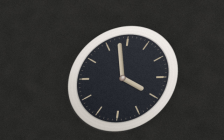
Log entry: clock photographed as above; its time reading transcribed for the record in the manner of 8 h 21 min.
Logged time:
3 h 58 min
